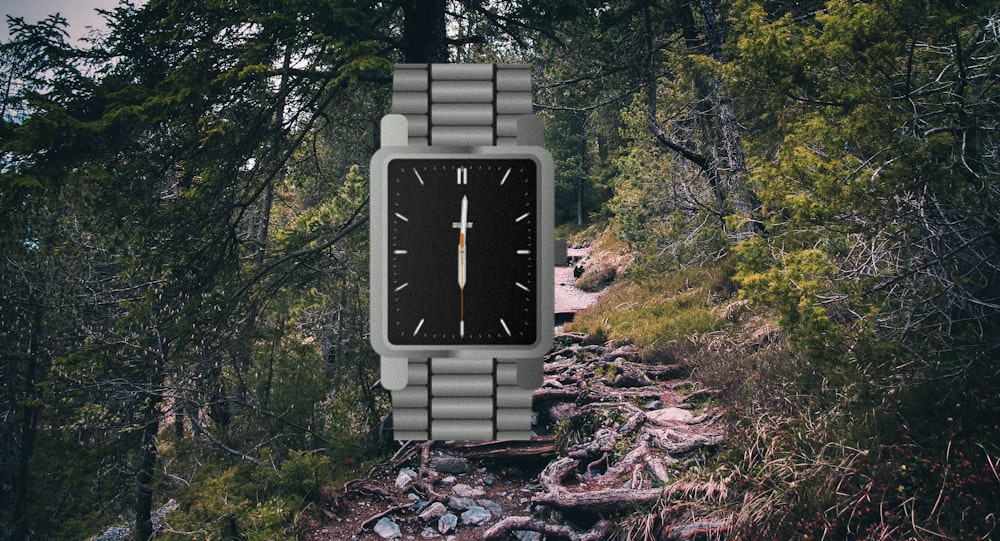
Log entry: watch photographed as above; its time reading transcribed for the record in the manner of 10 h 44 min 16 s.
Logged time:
6 h 00 min 30 s
